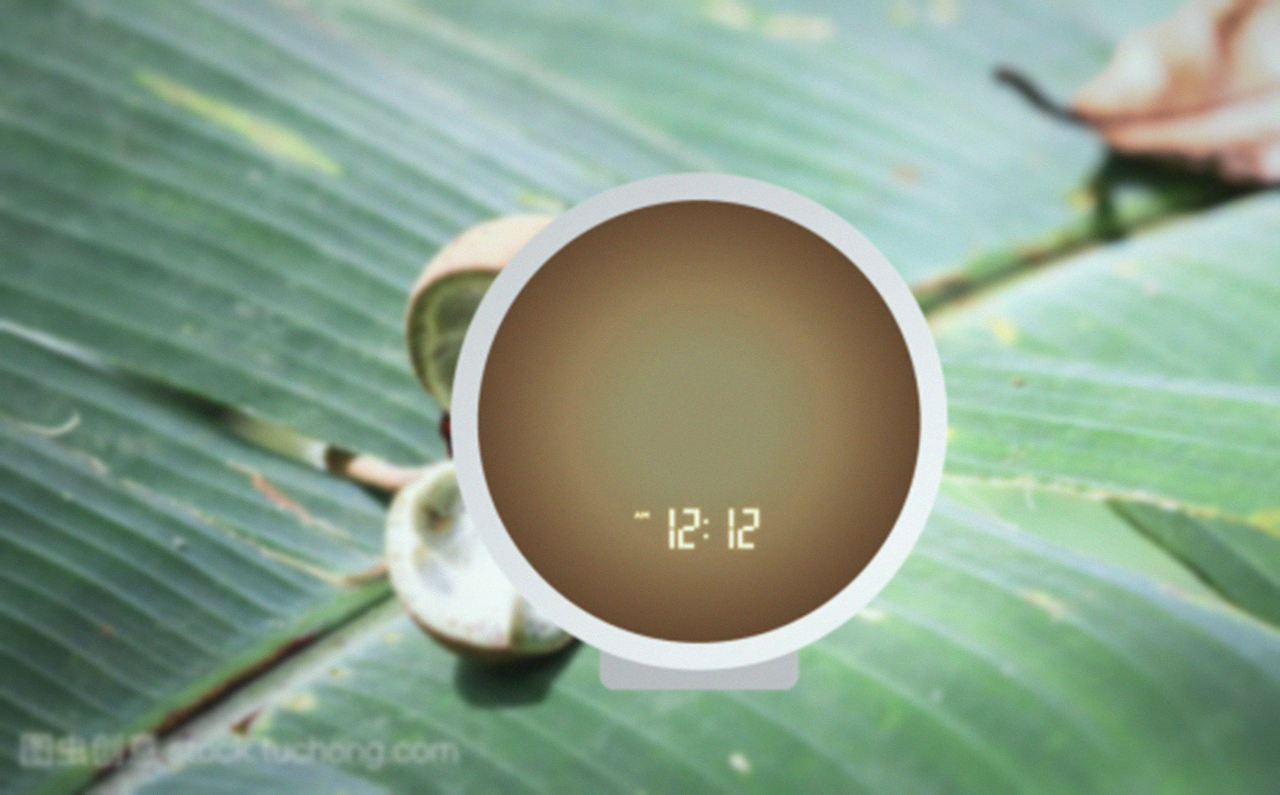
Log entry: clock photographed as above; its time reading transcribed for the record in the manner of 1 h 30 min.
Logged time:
12 h 12 min
